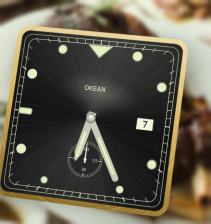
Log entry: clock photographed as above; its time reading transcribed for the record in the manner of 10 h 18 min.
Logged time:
6 h 25 min
